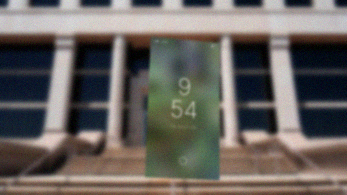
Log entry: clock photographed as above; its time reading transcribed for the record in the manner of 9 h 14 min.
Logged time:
9 h 54 min
